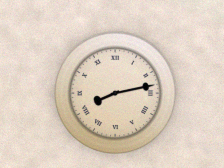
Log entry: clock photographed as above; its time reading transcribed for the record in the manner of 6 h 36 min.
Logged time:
8 h 13 min
